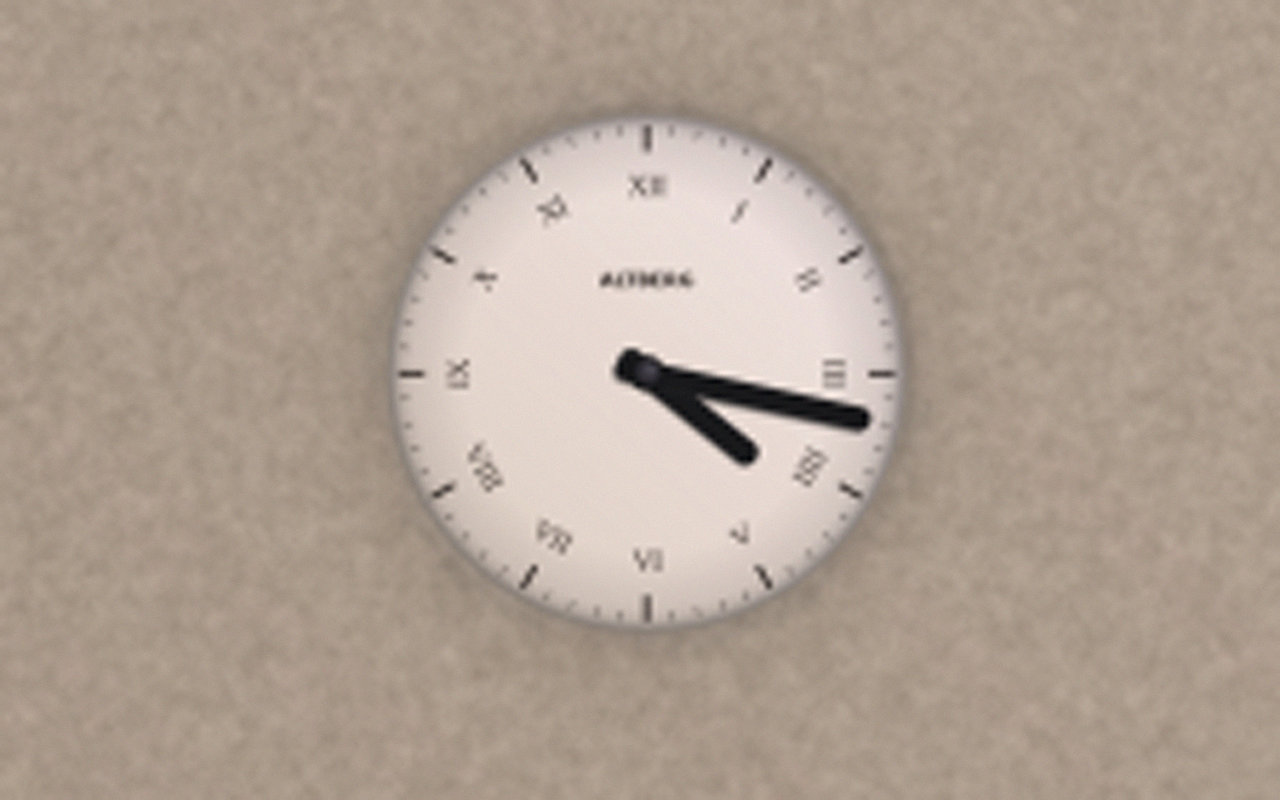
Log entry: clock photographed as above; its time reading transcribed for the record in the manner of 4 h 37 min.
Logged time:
4 h 17 min
